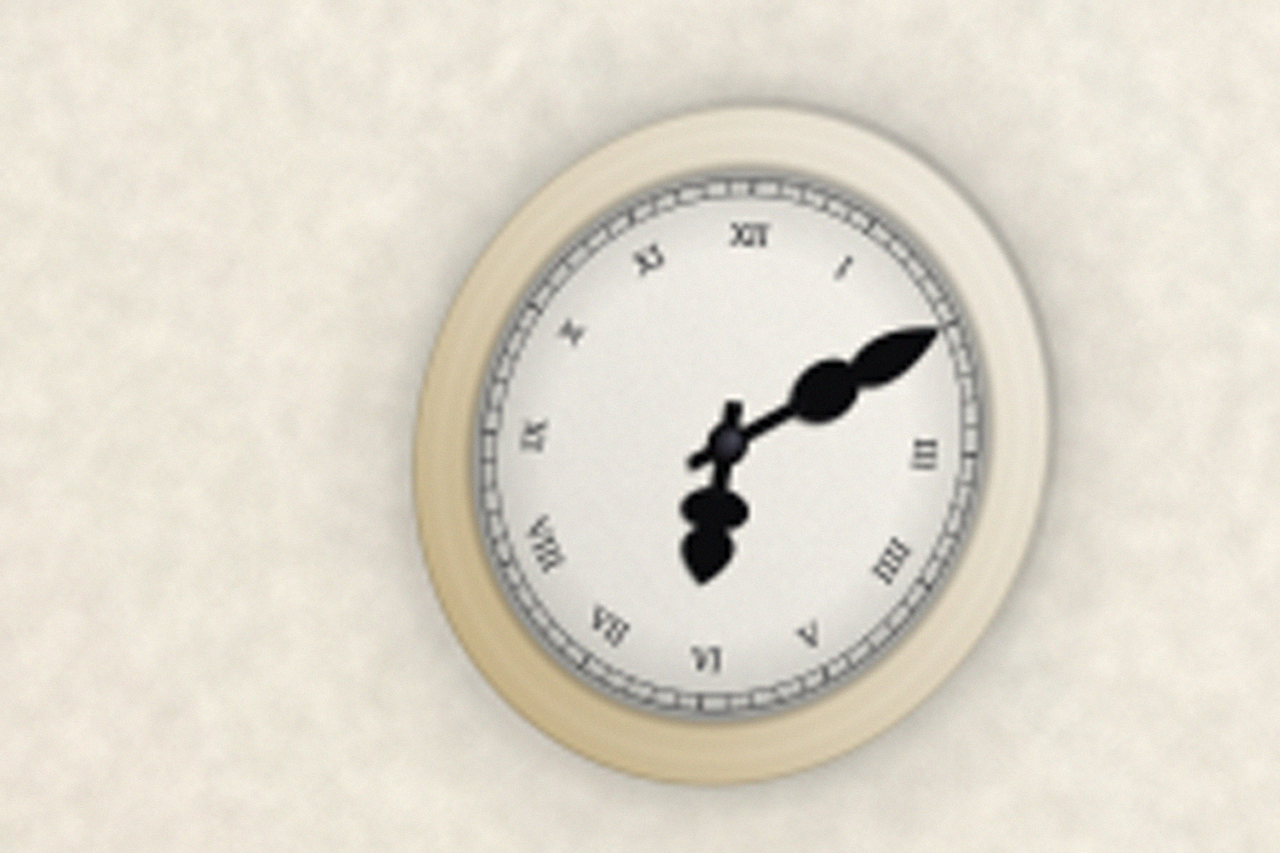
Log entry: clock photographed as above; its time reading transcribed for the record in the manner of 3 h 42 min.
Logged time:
6 h 10 min
